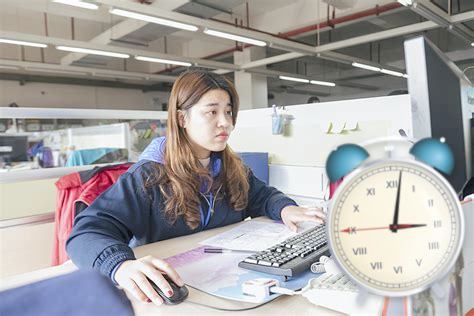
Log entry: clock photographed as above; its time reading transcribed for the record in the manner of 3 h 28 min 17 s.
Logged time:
3 h 01 min 45 s
